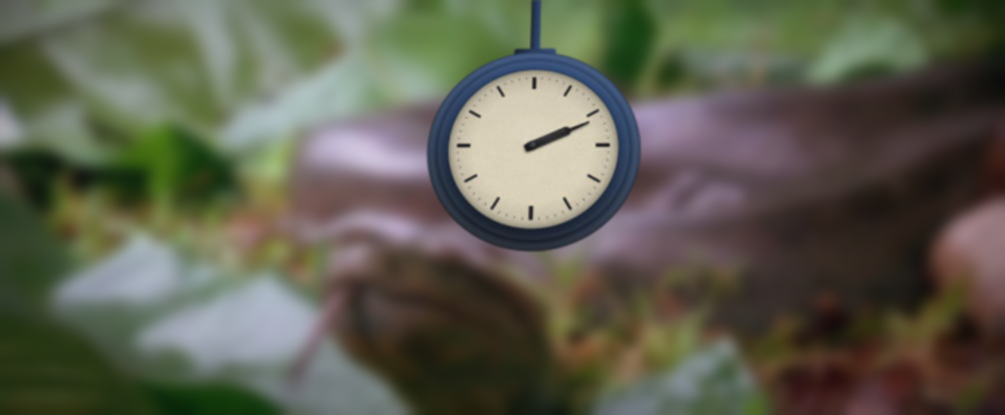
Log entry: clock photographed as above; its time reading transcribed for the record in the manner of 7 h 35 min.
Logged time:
2 h 11 min
